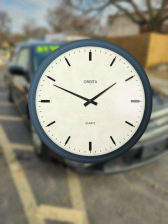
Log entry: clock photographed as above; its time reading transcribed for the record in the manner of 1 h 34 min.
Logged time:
1 h 49 min
